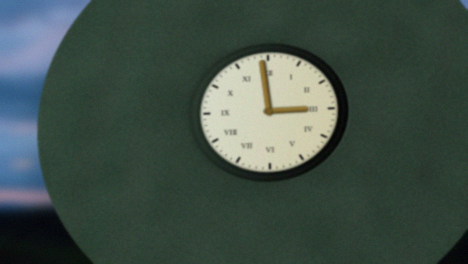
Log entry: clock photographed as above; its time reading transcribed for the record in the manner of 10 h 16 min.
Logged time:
2 h 59 min
